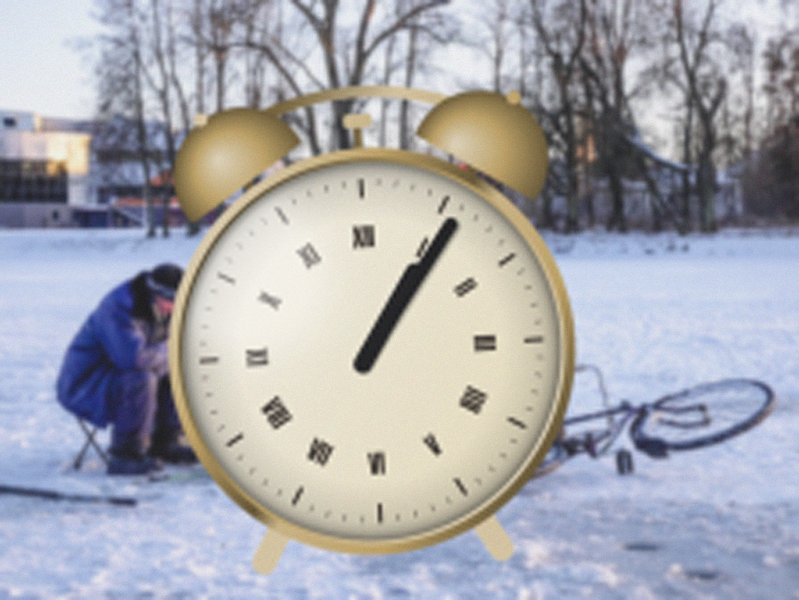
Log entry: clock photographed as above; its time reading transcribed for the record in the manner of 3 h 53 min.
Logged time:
1 h 06 min
